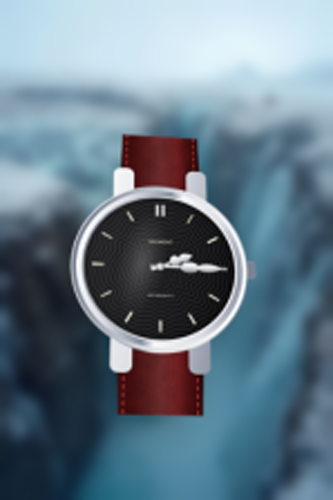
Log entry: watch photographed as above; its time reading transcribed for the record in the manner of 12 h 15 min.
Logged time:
2 h 15 min
